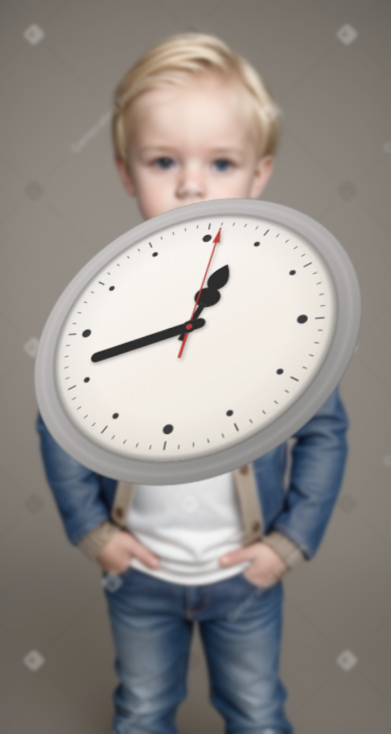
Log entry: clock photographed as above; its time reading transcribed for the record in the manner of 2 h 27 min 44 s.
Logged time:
12 h 42 min 01 s
